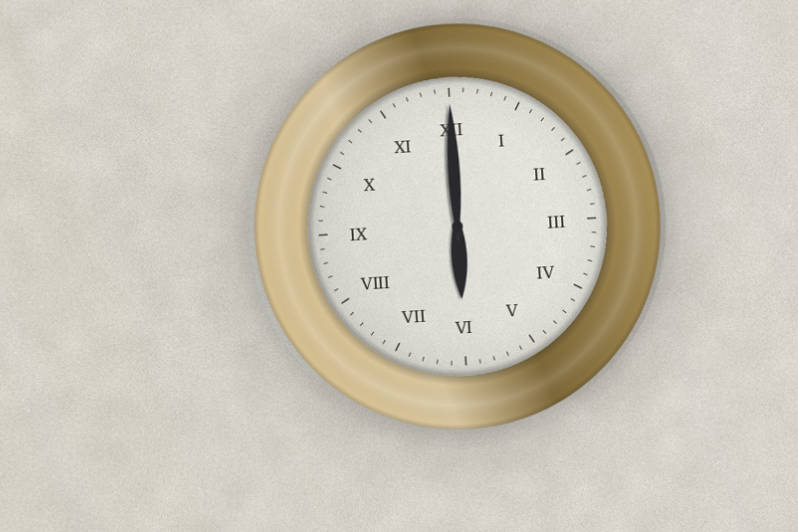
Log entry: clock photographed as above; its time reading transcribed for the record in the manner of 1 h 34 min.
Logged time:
6 h 00 min
